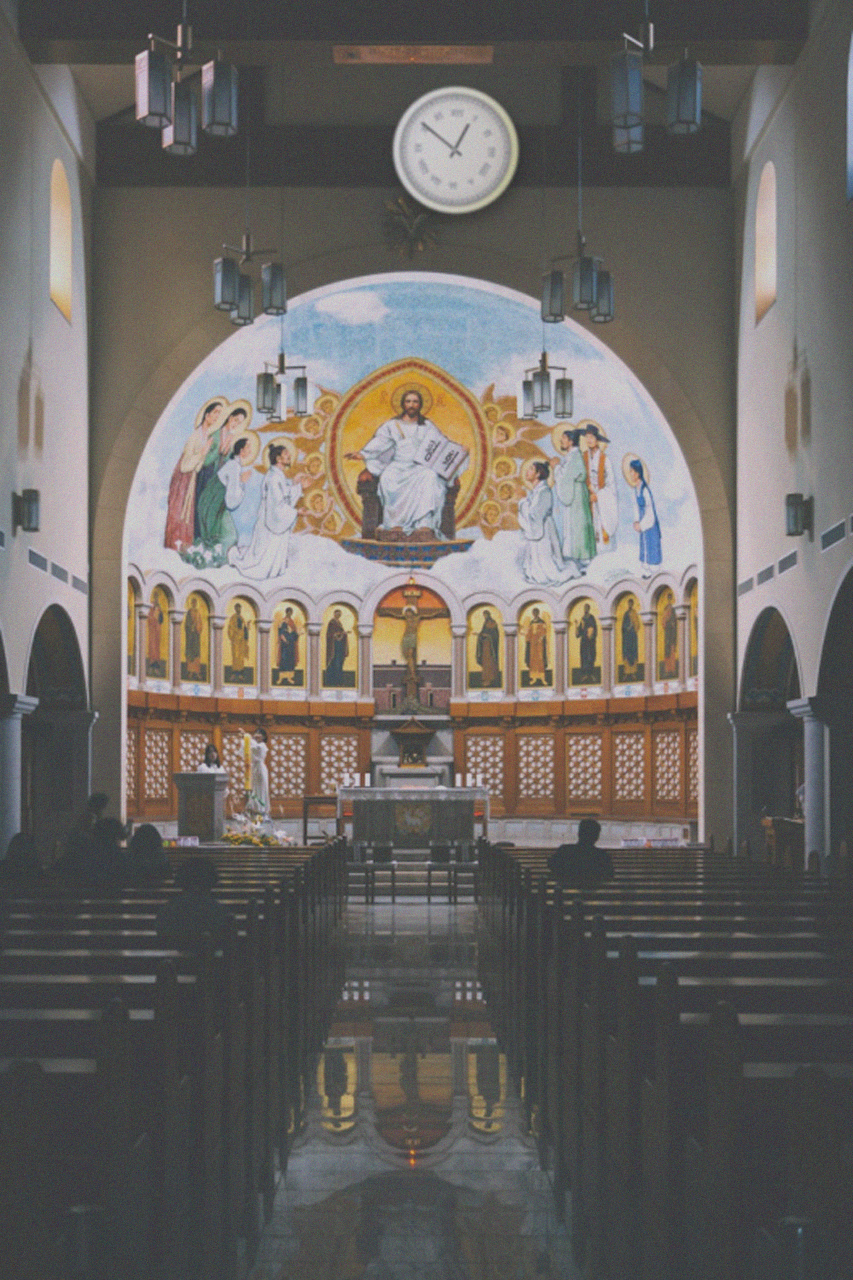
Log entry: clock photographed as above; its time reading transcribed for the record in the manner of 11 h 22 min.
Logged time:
12 h 51 min
